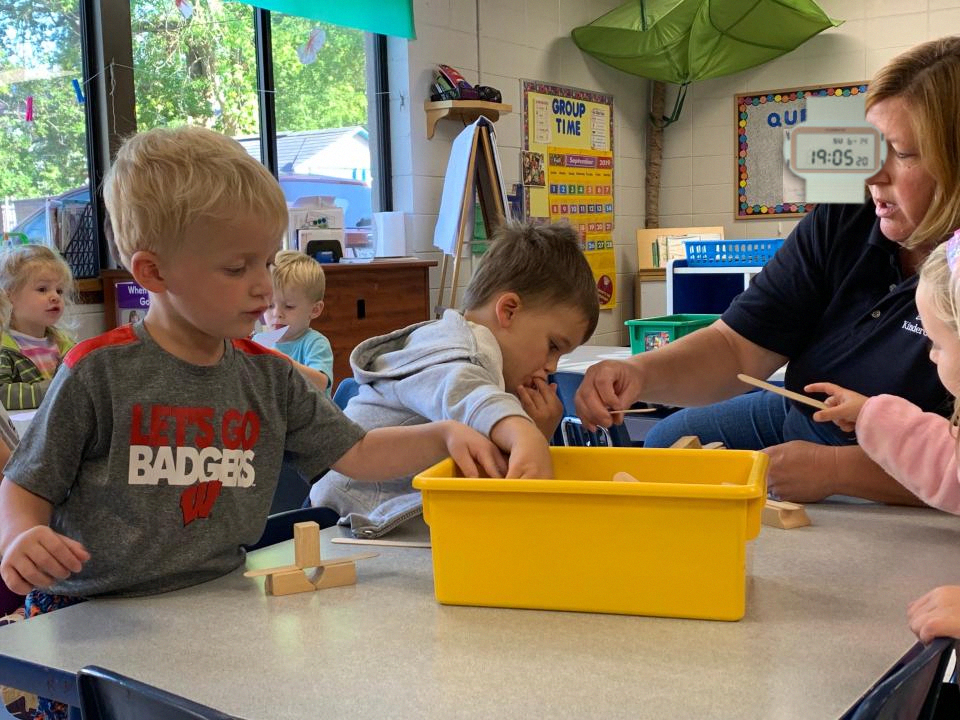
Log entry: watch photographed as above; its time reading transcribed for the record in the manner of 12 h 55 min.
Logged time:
19 h 05 min
